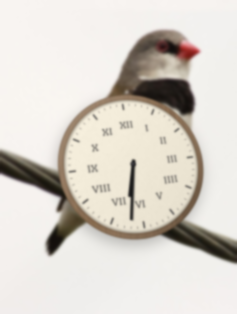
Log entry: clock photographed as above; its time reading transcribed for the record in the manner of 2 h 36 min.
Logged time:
6 h 32 min
